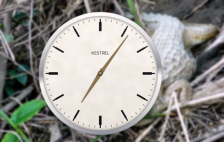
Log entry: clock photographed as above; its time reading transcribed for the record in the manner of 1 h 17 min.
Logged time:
7 h 06 min
